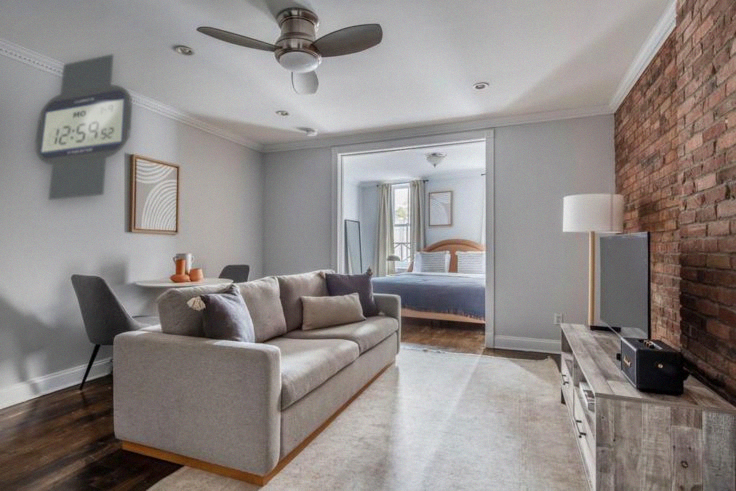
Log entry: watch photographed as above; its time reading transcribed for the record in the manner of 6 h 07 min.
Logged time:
12 h 59 min
